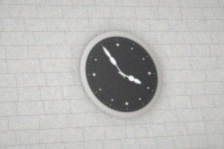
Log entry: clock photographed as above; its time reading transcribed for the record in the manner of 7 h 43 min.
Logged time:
3 h 55 min
